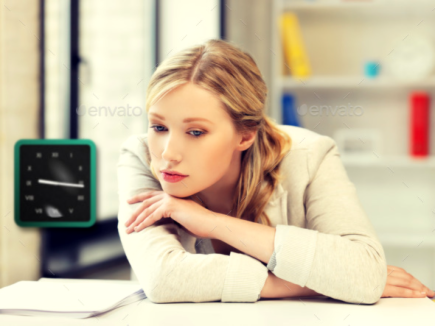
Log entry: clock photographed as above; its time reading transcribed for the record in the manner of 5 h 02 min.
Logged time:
9 h 16 min
